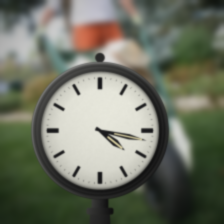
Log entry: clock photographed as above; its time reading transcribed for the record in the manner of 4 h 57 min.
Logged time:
4 h 17 min
